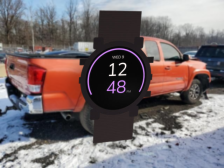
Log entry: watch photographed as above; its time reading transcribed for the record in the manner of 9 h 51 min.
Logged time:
12 h 48 min
